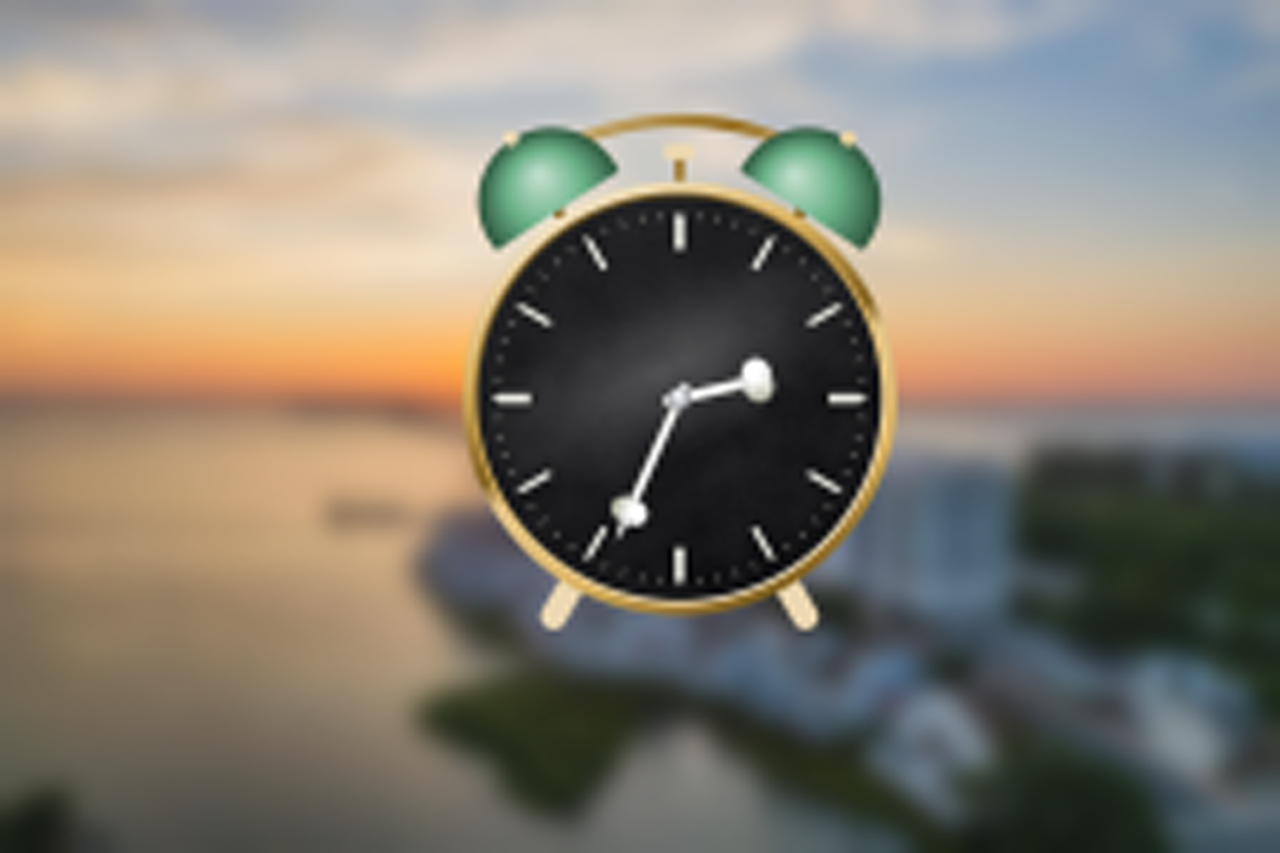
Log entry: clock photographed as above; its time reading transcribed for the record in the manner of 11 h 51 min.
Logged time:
2 h 34 min
